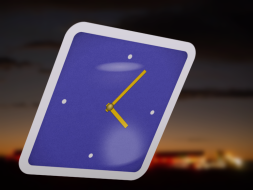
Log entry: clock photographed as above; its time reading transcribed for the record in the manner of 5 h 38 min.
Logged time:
4 h 05 min
